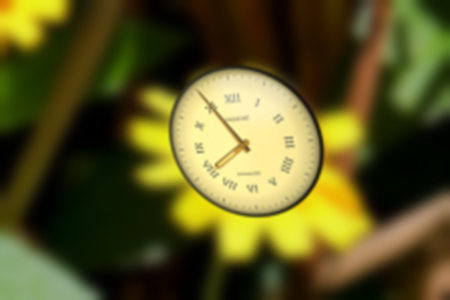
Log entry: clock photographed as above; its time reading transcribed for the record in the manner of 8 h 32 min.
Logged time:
7 h 55 min
